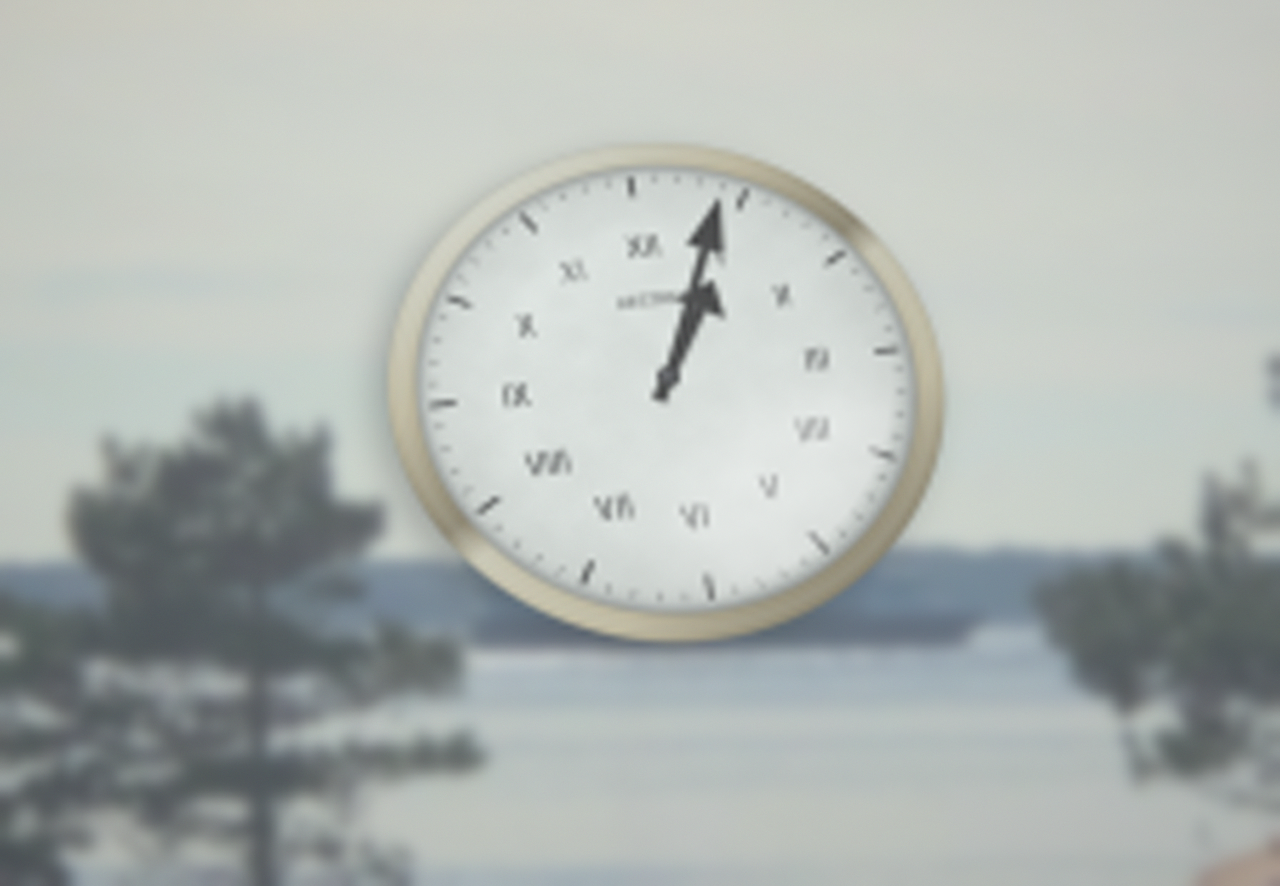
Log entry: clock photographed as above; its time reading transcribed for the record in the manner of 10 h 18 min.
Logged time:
1 h 04 min
